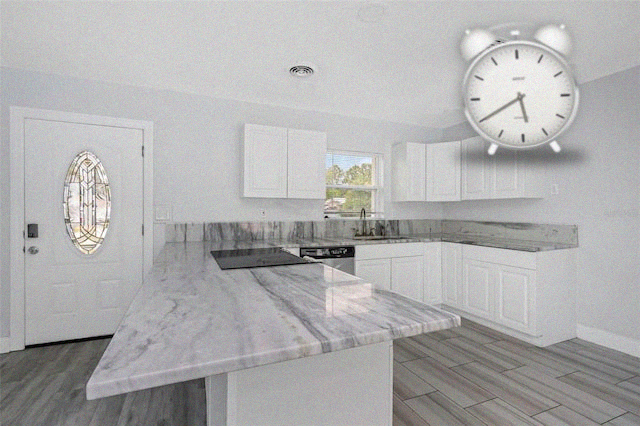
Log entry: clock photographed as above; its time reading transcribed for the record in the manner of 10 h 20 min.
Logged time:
5 h 40 min
